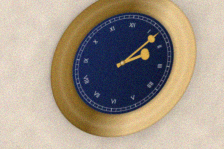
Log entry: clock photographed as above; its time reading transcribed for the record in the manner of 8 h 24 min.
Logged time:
2 h 07 min
